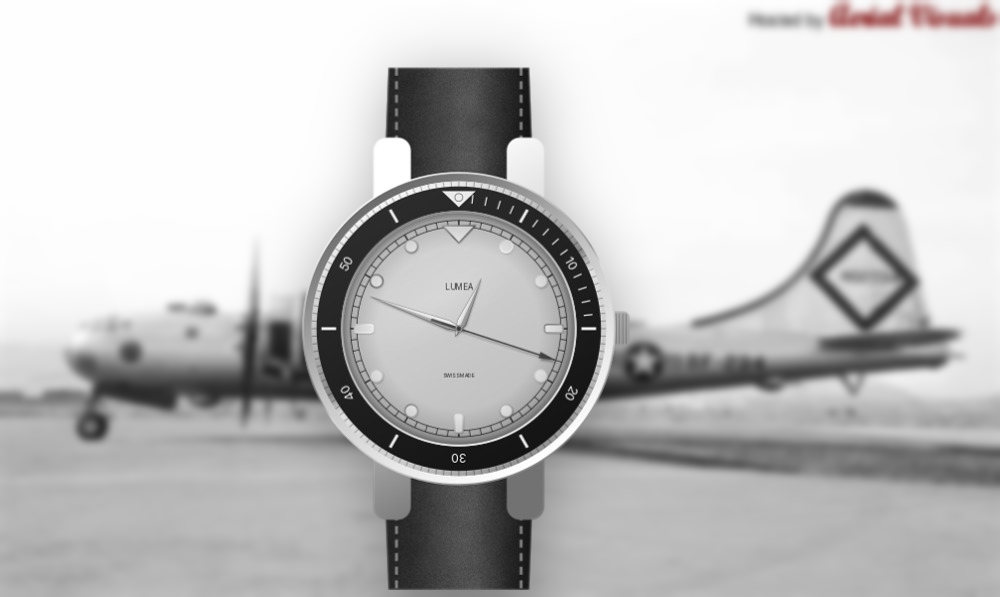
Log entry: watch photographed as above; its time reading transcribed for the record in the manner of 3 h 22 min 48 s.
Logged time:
12 h 48 min 18 s
